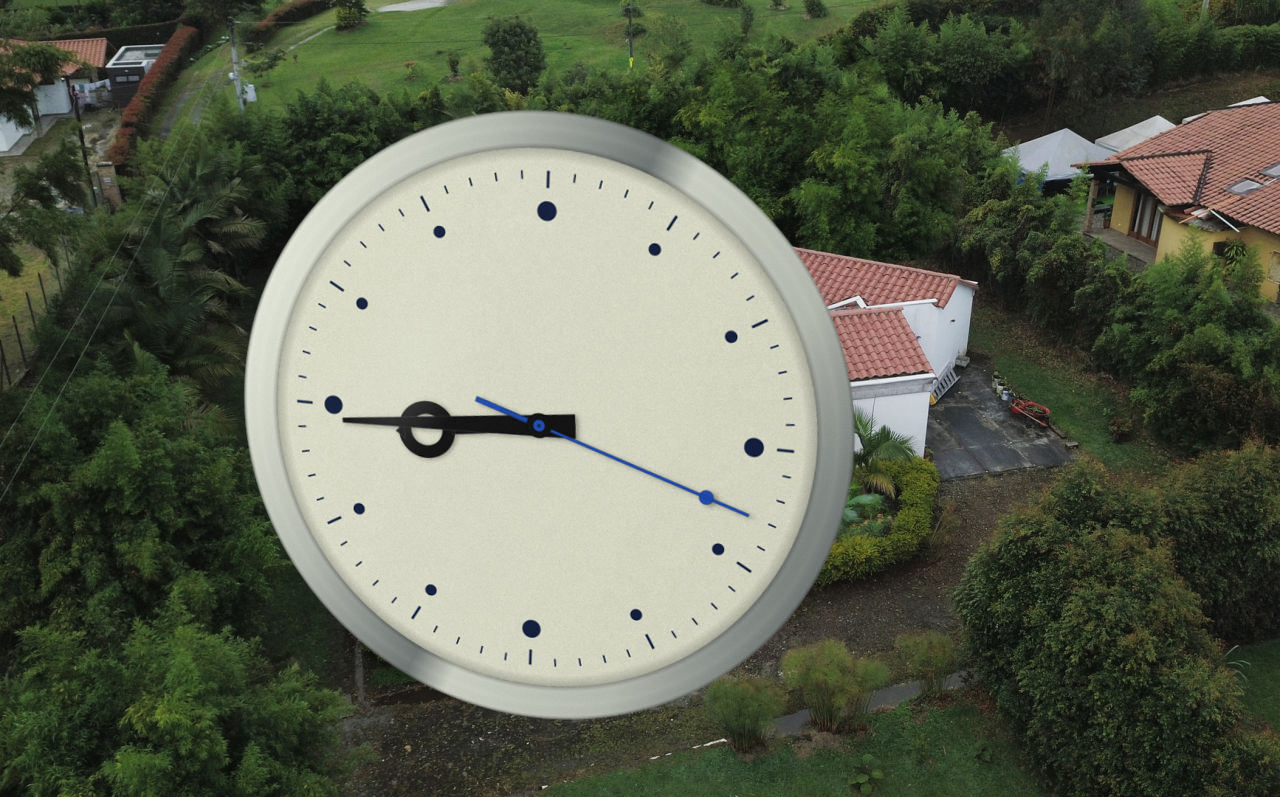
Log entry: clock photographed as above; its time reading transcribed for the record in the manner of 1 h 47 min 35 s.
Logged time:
8 h 44 min 18 s
